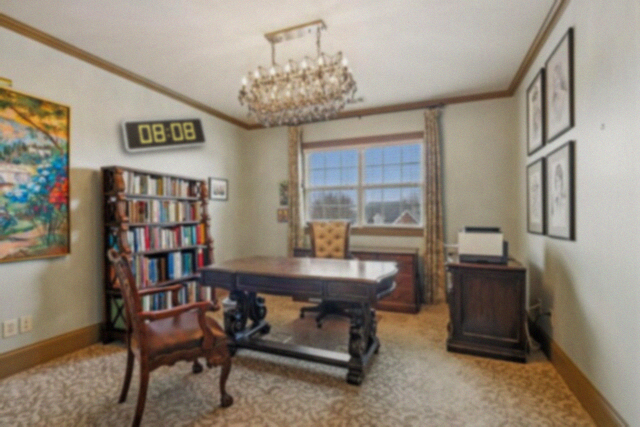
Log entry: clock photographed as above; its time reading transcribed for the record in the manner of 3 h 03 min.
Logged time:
8 h 08 min
